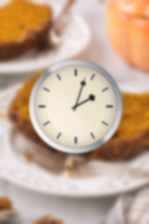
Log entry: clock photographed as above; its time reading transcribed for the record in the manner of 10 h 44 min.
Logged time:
2 h 03 min
